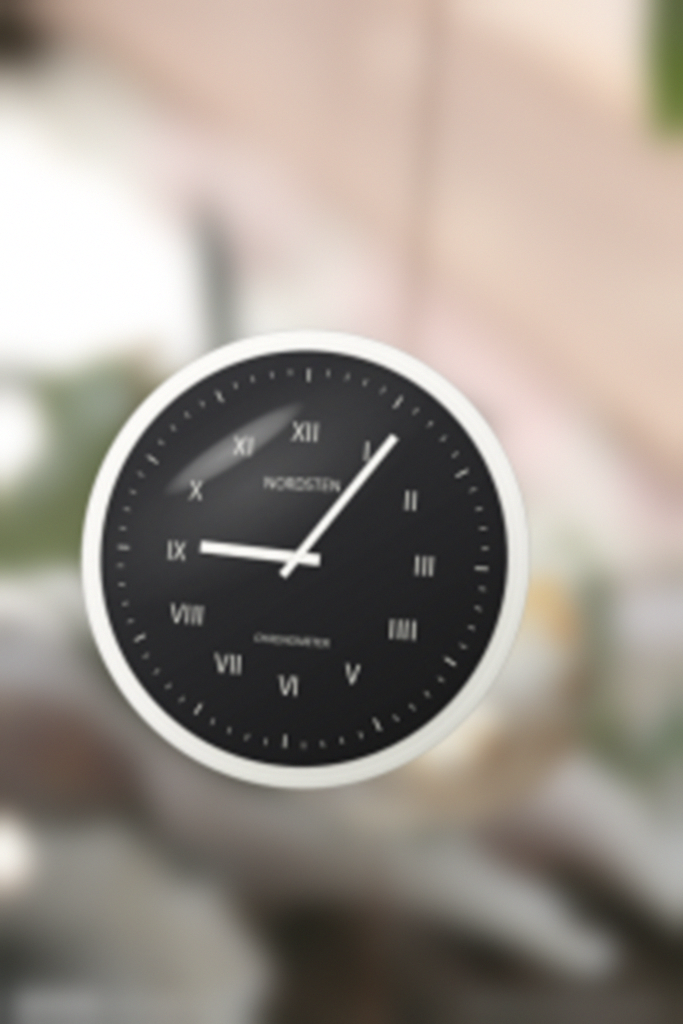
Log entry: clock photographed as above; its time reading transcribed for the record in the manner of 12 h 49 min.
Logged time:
9 h 06 min
